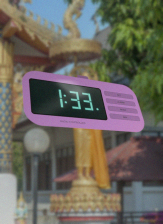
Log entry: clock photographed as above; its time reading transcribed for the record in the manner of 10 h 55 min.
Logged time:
1 h 33 min
